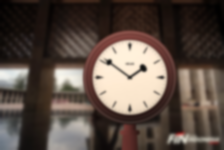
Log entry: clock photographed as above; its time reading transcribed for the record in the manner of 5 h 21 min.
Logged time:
1 h 51 min
